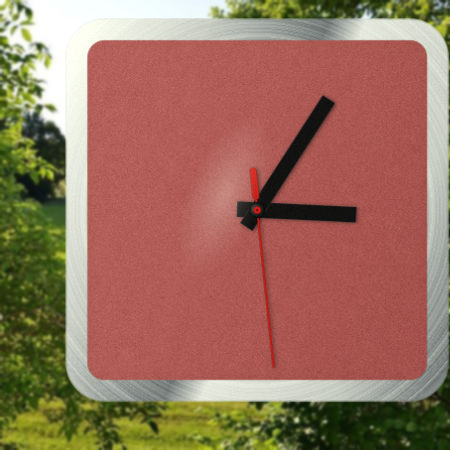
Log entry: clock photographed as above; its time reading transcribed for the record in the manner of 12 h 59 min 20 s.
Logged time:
3 h 05 min 29 s
